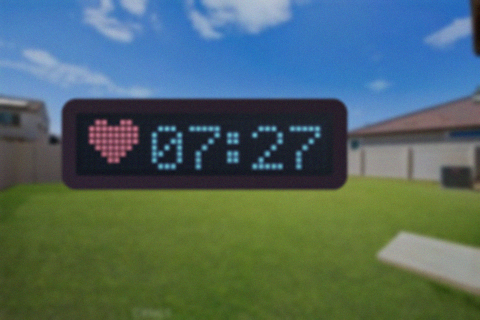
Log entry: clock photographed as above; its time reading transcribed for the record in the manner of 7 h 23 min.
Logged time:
7 h 27 min
